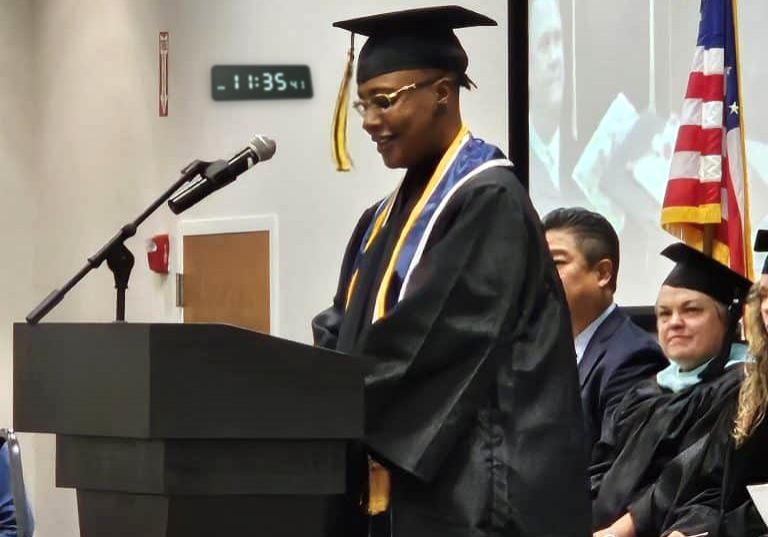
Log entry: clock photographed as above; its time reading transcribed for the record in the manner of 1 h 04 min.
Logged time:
11 h 35 min
